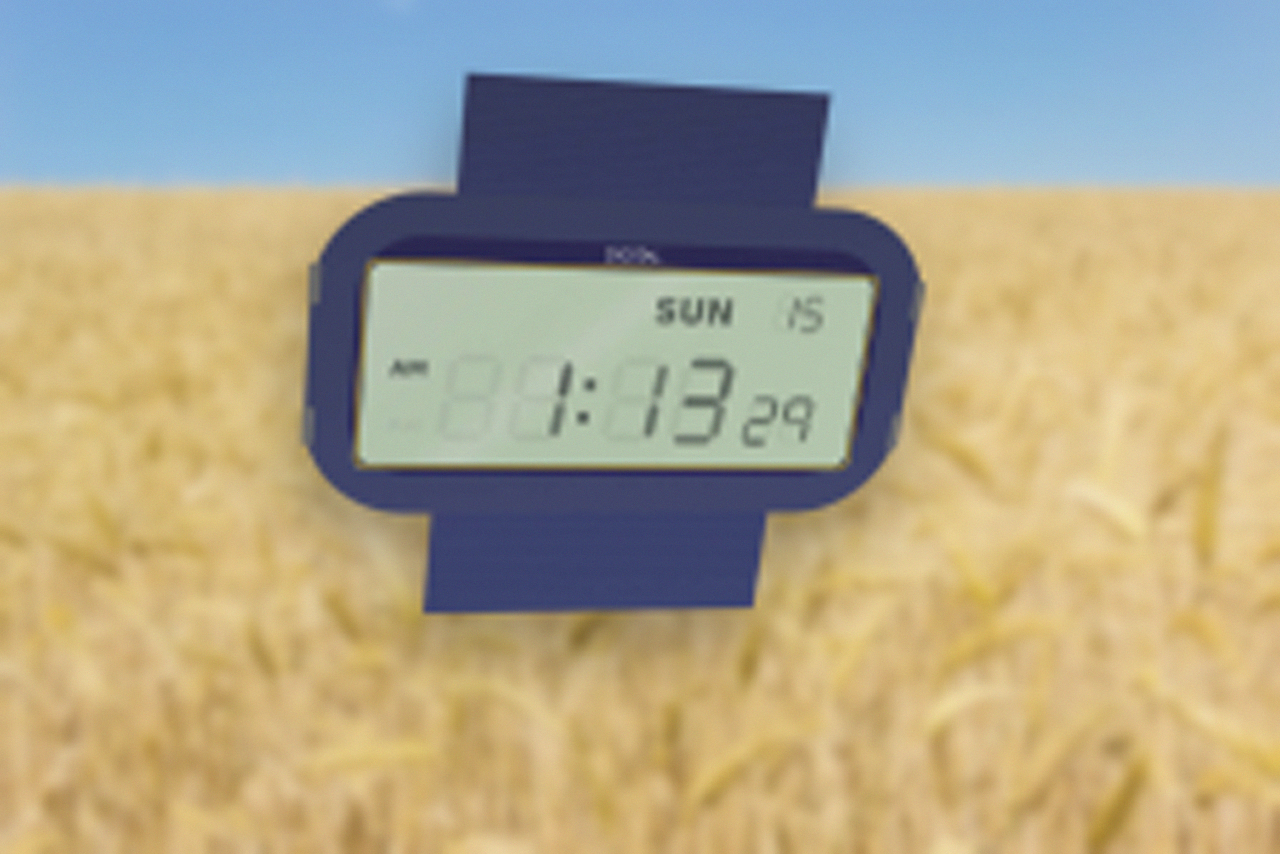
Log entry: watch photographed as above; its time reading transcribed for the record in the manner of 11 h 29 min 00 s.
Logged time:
1 h 13 min 29 s
